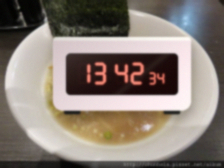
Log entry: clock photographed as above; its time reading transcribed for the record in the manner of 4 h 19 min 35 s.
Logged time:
13 h 42 min 34 s
